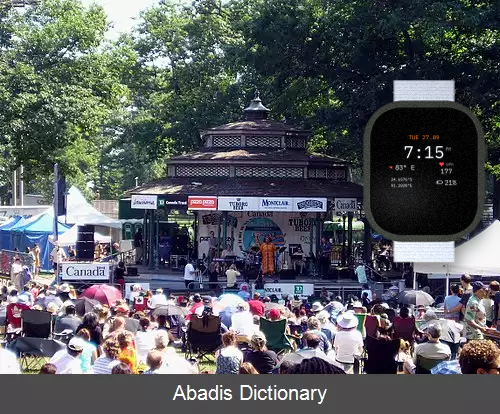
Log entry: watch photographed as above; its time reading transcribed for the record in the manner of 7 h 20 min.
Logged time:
7 h 15 min
